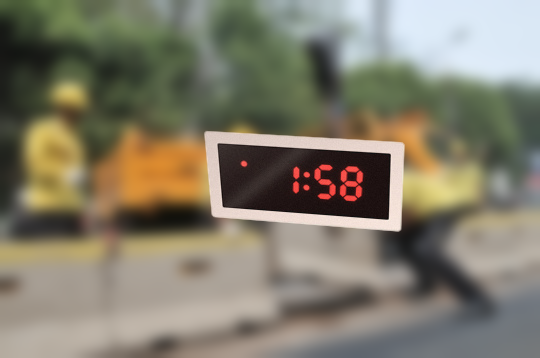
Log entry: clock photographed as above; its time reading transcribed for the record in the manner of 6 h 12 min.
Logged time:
1 h 58 min
